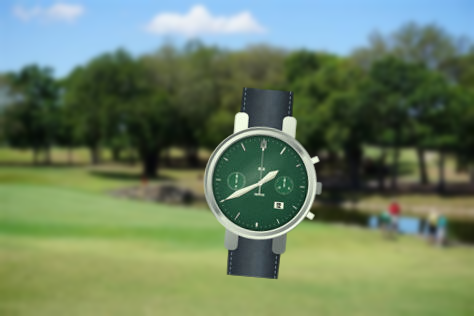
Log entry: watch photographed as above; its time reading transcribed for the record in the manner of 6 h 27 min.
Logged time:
1 h 40 min
